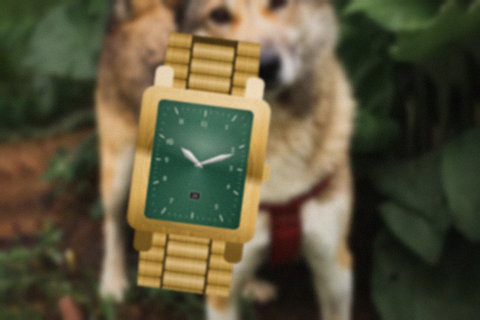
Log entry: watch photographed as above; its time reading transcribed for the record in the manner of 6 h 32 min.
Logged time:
10 h 11 min
